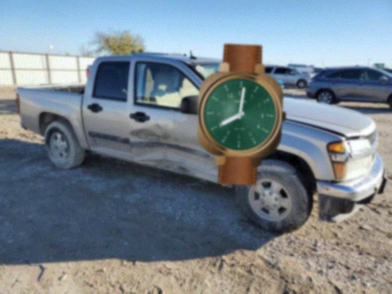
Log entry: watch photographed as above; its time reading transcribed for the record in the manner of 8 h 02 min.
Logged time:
8 h 01 min
